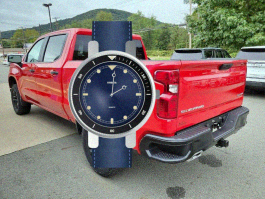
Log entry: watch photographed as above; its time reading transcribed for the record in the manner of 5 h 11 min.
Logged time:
2 h 01 min
